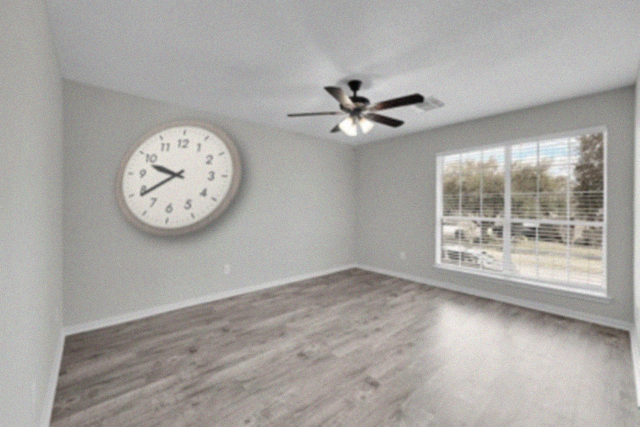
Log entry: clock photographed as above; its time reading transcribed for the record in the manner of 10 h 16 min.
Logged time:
9 h 39 min
